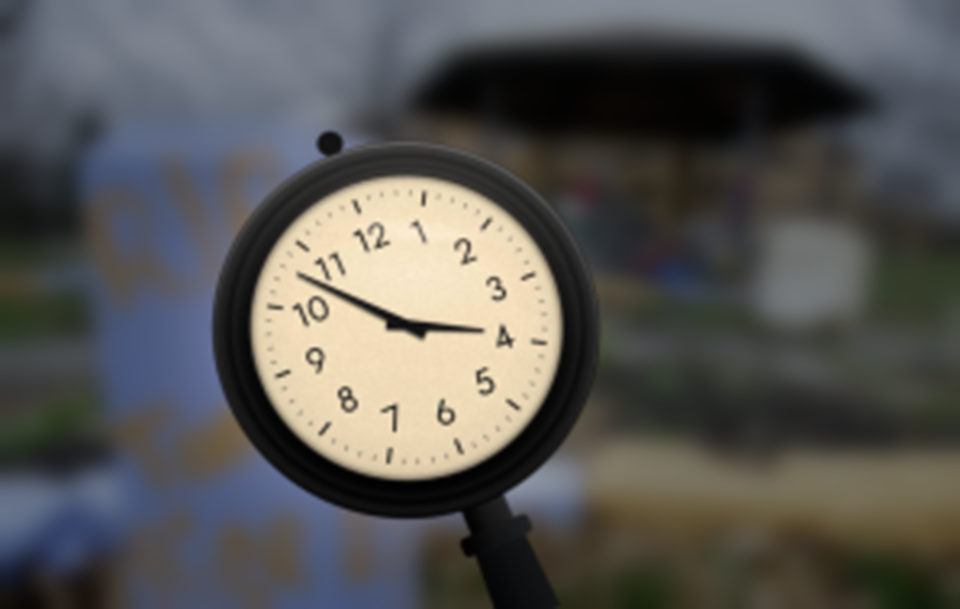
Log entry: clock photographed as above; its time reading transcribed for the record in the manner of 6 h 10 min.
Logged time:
3 h 53 min
